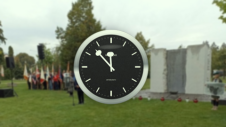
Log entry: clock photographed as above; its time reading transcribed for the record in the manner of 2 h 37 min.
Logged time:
11 h 53 min
